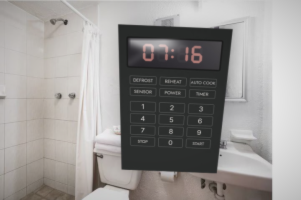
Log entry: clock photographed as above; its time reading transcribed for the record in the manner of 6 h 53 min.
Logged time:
7 h 16 min
